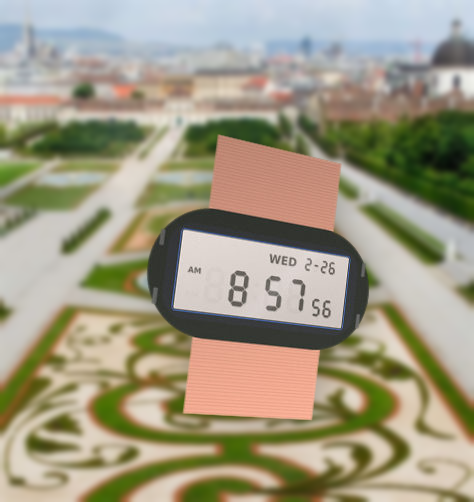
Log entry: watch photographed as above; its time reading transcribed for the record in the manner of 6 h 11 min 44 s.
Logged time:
8 h 57 min 56 s
